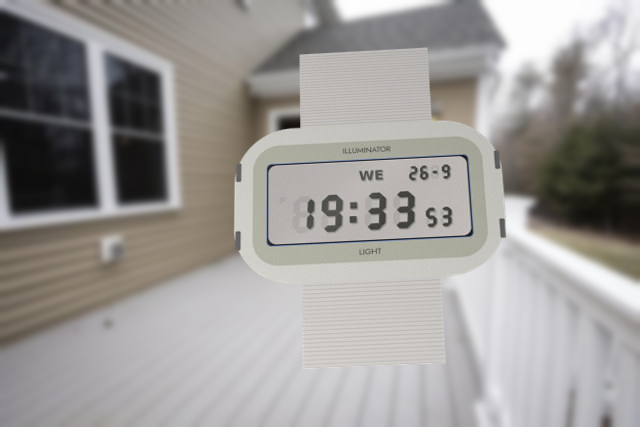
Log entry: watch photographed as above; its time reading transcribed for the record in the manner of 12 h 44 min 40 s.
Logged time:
19 h 33 min 53 s
